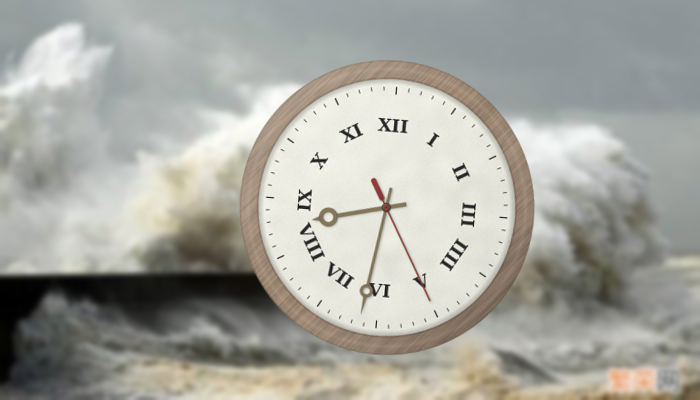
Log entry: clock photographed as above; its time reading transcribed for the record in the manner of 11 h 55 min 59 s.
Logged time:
8 h 31 min 25 s
